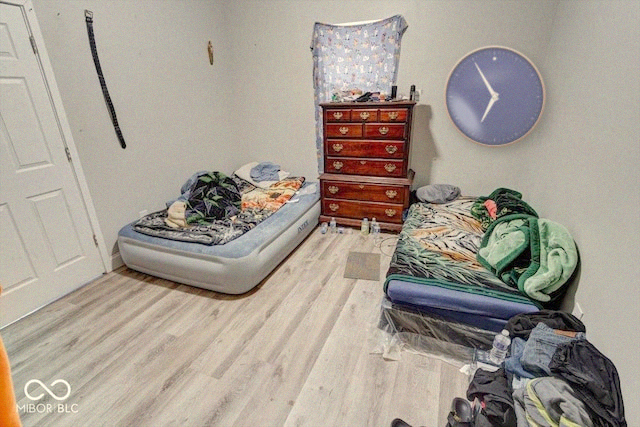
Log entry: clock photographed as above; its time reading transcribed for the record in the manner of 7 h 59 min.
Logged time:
6 h 55 min
